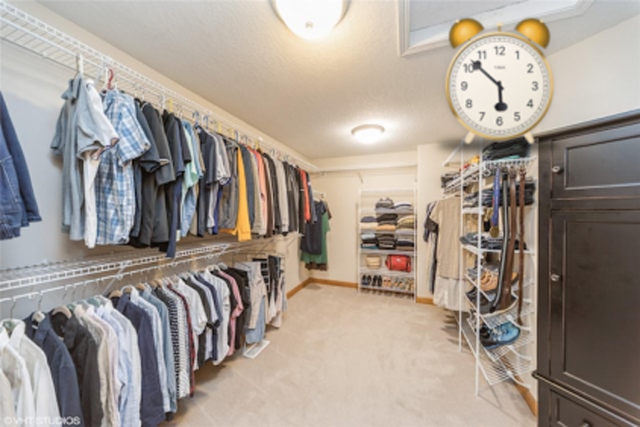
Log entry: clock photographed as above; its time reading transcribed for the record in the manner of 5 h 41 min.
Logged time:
5 h 52 min
